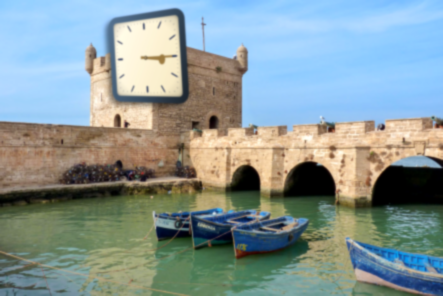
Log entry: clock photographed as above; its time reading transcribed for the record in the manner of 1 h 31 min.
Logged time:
3 h 15 min
